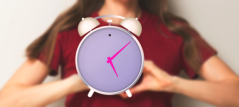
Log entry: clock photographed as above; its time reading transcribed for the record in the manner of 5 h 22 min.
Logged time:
5 h 08 min
